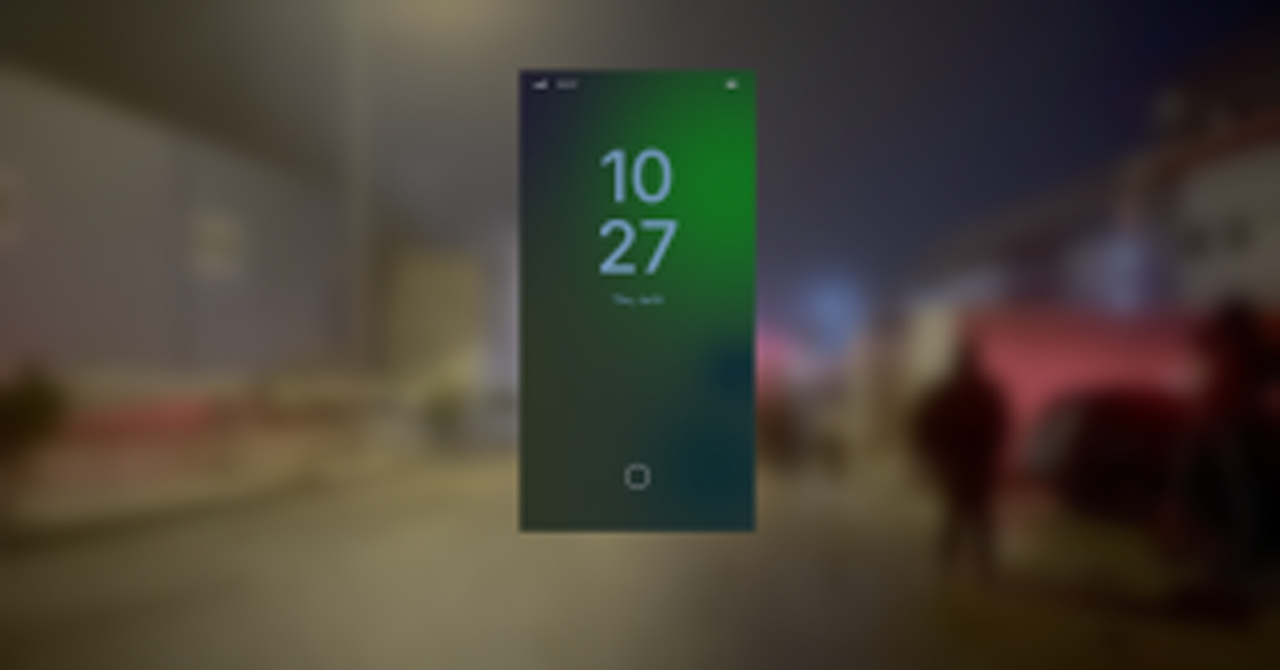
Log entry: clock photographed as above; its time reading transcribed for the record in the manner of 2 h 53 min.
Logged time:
10 h 27 min
